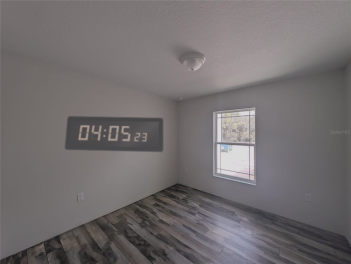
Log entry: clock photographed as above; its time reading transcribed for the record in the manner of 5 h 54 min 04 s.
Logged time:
4 h 05 min 23 s
